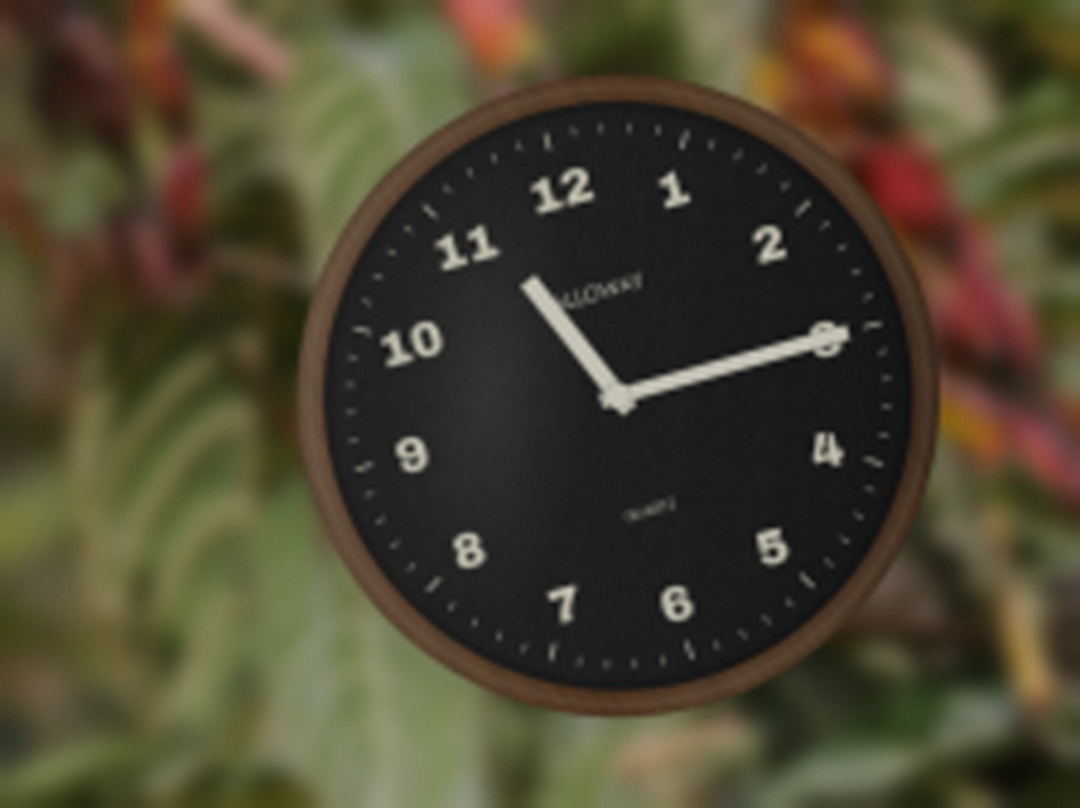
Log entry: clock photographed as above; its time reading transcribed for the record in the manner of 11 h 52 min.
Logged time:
11 h 15 min
